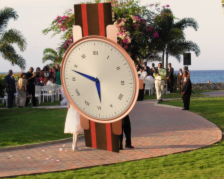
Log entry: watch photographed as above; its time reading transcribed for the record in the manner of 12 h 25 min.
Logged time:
5 h 48 min
